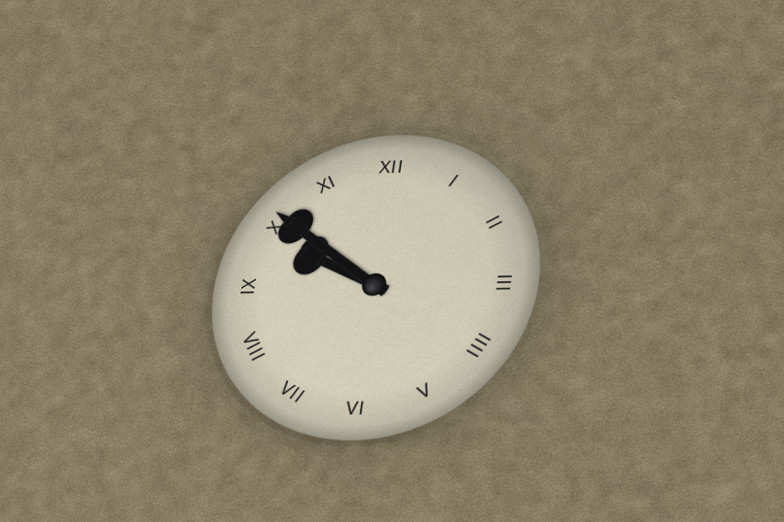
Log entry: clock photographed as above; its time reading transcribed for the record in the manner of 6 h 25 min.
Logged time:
9 h 51 min
